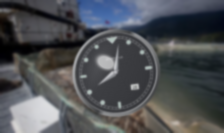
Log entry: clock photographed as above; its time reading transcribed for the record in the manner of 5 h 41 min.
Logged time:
8 h 02 min
